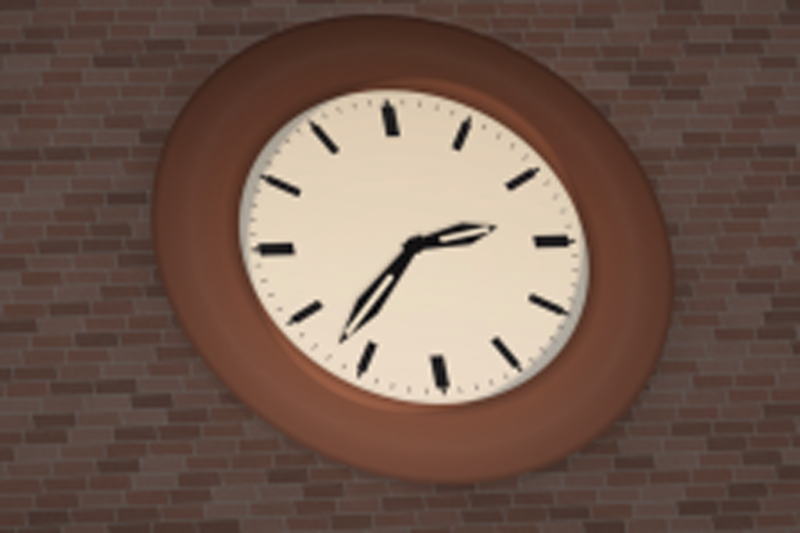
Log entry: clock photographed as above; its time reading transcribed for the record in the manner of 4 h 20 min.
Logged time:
2 h 37 min
